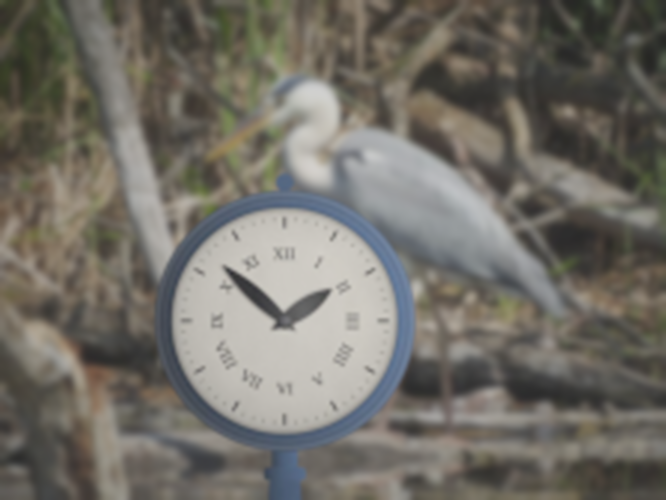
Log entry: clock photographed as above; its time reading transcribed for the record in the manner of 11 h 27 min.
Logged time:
1 h 52 min
